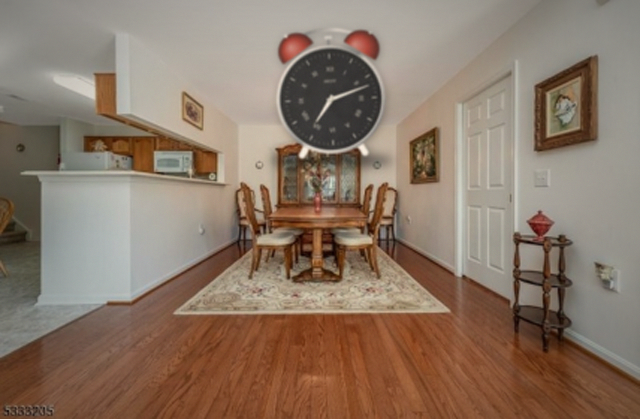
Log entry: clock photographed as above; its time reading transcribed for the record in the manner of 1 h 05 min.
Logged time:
7 h 12 min
